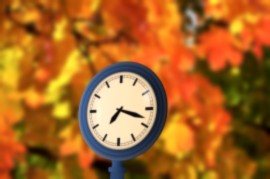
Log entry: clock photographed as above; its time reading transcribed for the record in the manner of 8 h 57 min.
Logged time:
7 h 18 min
